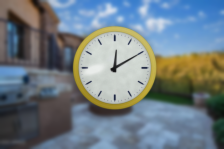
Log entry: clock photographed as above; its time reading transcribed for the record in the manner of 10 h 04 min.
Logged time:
12 h 10 min
